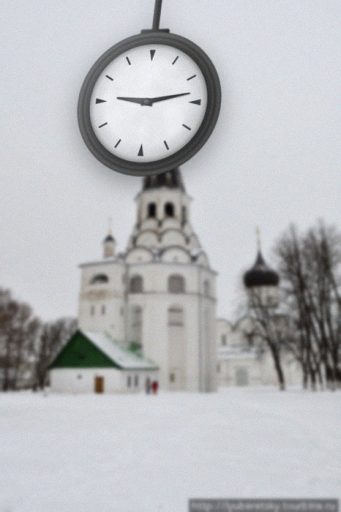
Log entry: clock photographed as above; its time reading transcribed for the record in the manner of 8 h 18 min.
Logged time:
9 h 13 min
